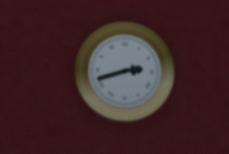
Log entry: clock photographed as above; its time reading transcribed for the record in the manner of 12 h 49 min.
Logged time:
2 h 42 min
